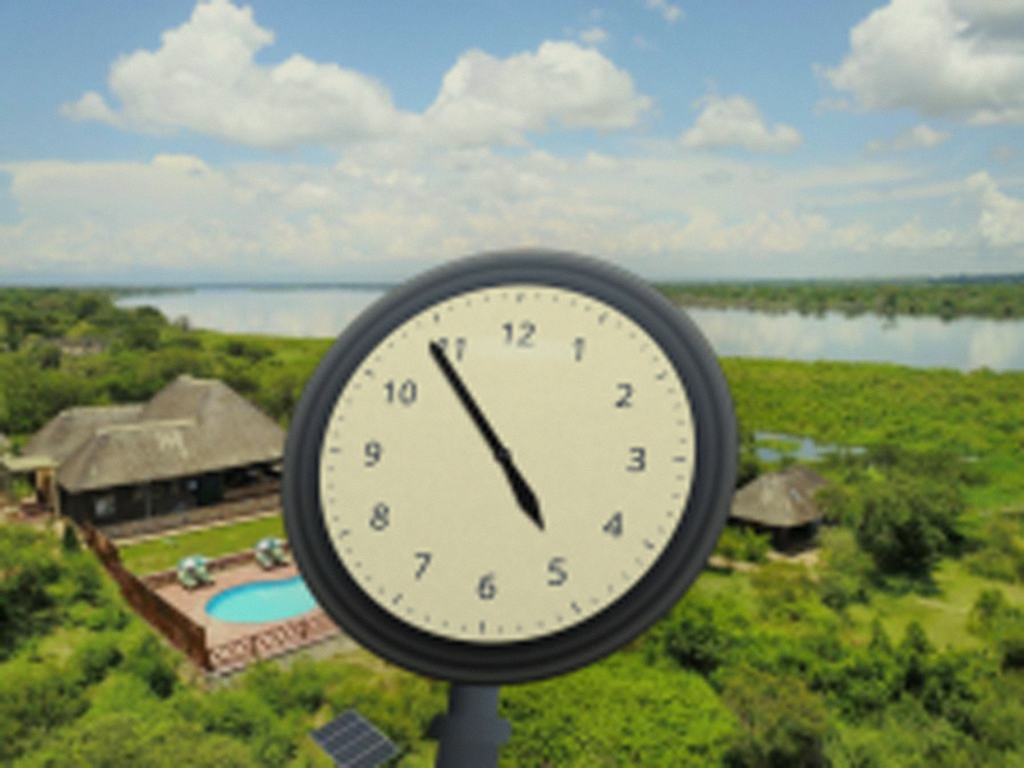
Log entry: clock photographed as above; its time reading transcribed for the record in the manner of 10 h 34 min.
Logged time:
4 h 54 min
